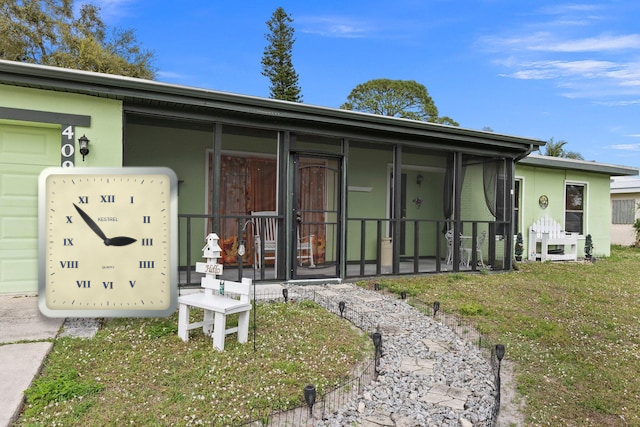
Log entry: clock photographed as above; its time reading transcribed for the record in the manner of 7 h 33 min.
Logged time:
2 h 53 min
